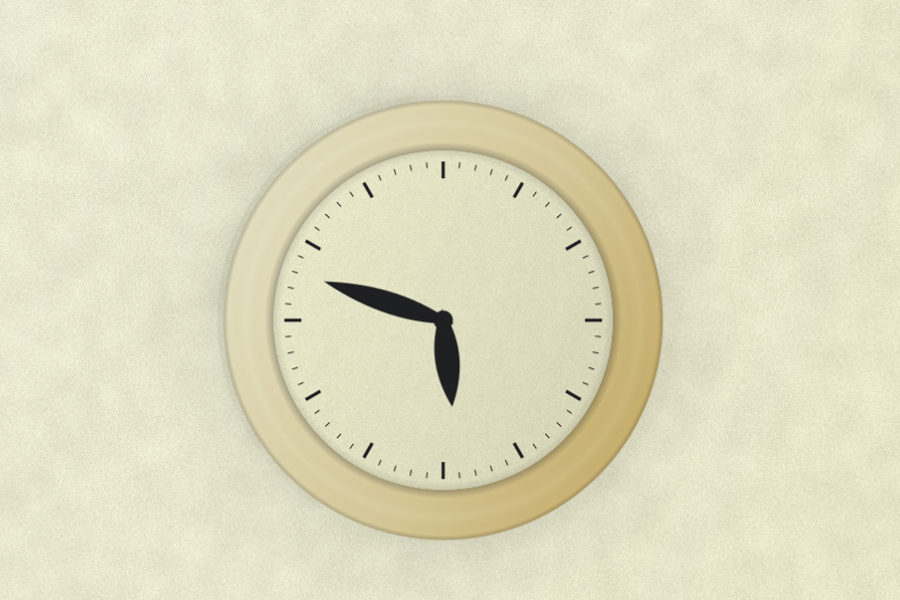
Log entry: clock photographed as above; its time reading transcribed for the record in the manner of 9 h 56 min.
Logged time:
5 h 48 min
